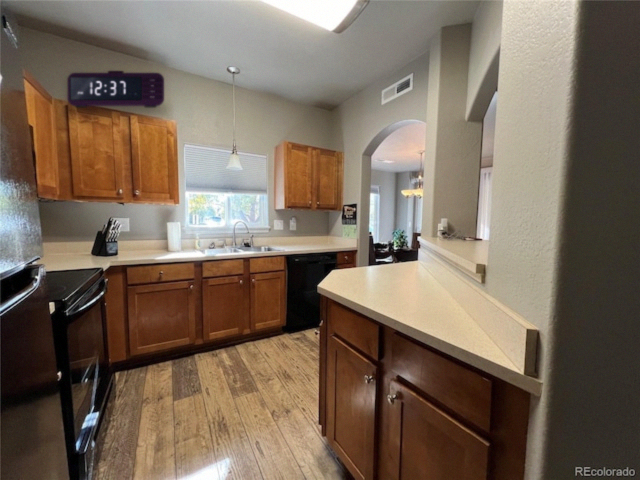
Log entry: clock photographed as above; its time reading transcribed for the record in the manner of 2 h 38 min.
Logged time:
12 h 37 min
